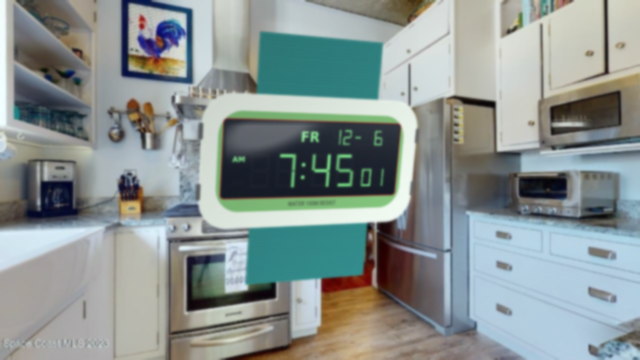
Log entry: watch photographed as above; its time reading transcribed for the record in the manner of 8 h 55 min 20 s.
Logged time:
7 h 45 min 01 s
